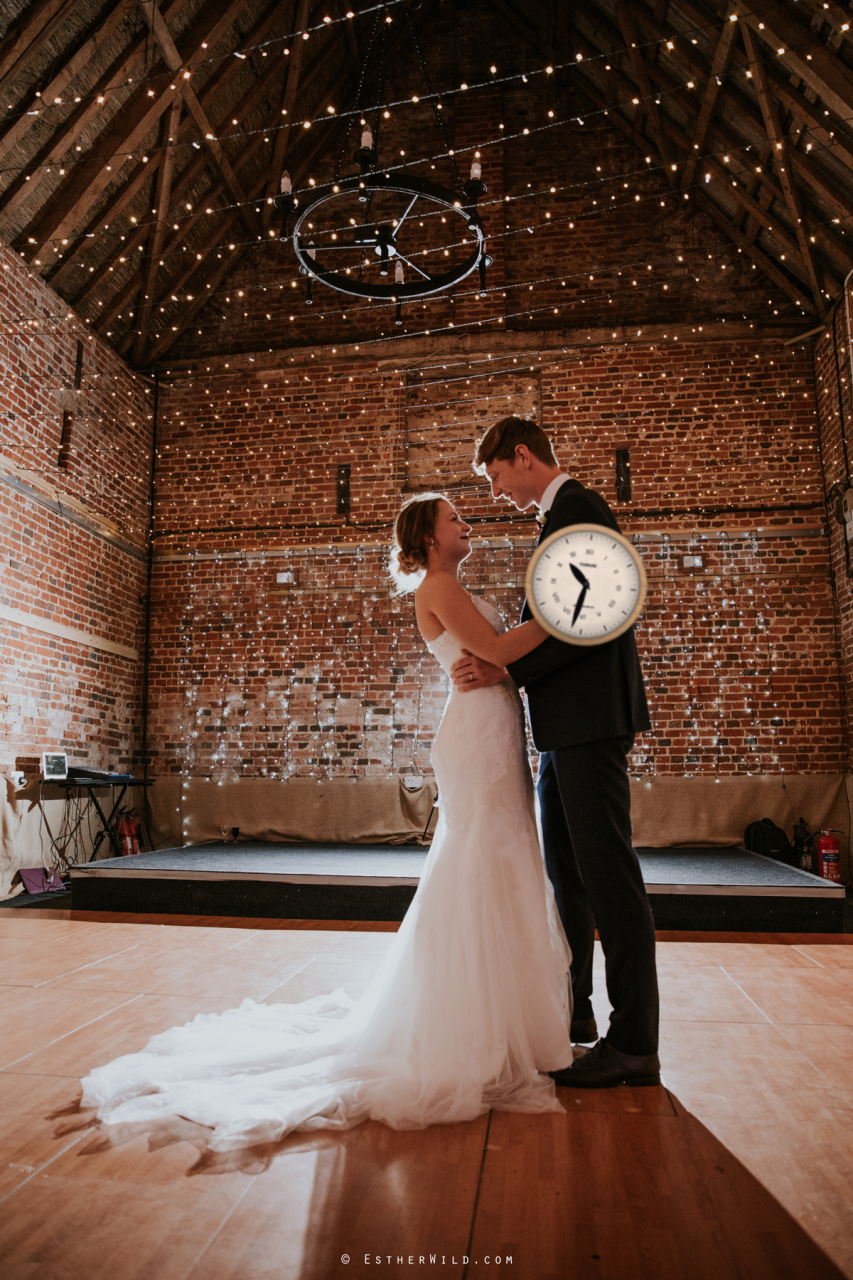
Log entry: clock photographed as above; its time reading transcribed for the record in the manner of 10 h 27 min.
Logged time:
10 h 32 min
